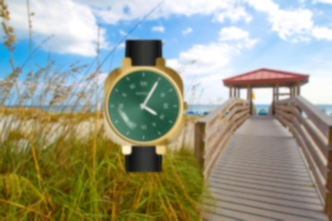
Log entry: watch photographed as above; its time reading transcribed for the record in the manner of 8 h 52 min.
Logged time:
4 h 05 min
